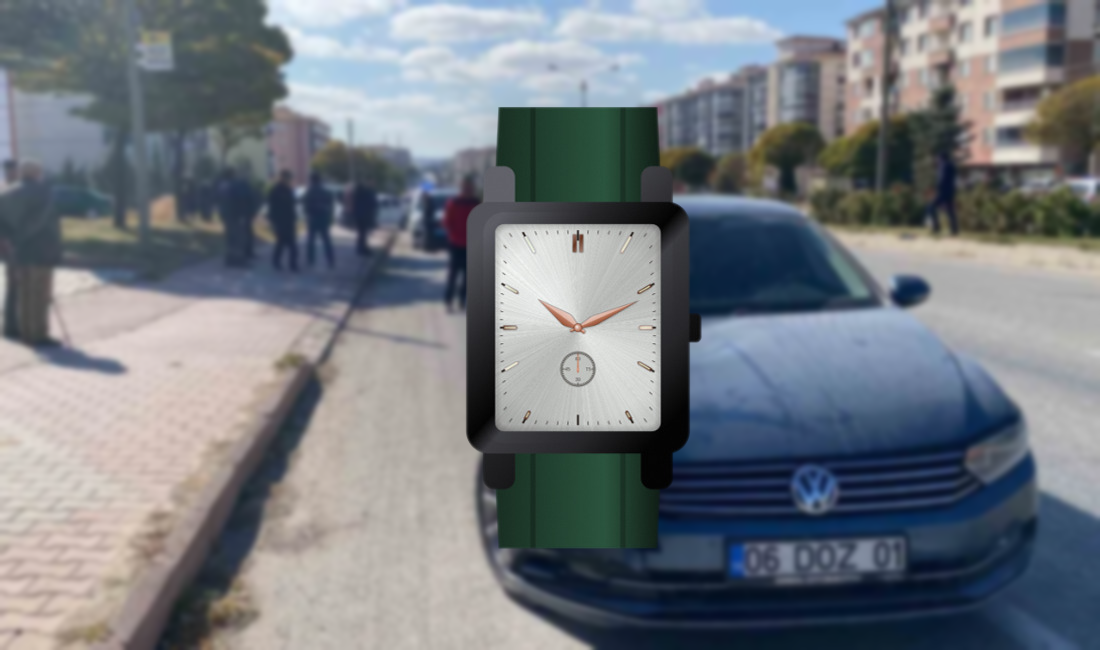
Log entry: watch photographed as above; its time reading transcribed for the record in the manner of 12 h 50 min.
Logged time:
10 h 11 min
